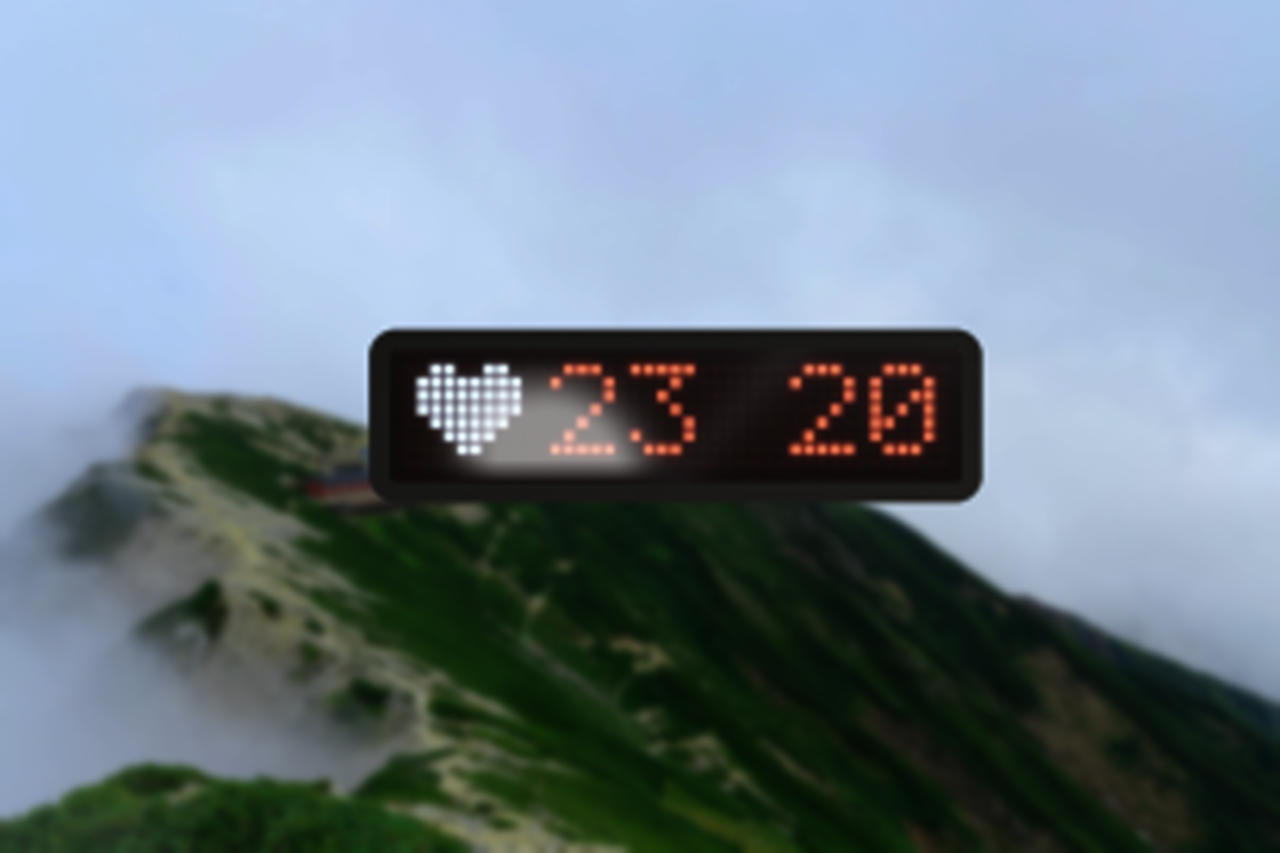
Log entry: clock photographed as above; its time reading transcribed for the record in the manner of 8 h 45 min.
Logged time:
23 h 20 min
